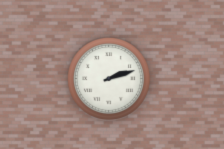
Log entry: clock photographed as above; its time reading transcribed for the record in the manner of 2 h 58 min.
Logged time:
2 h 12 min
